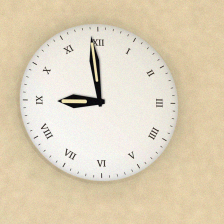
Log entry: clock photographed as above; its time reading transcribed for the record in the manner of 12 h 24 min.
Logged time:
8 h 59 min
